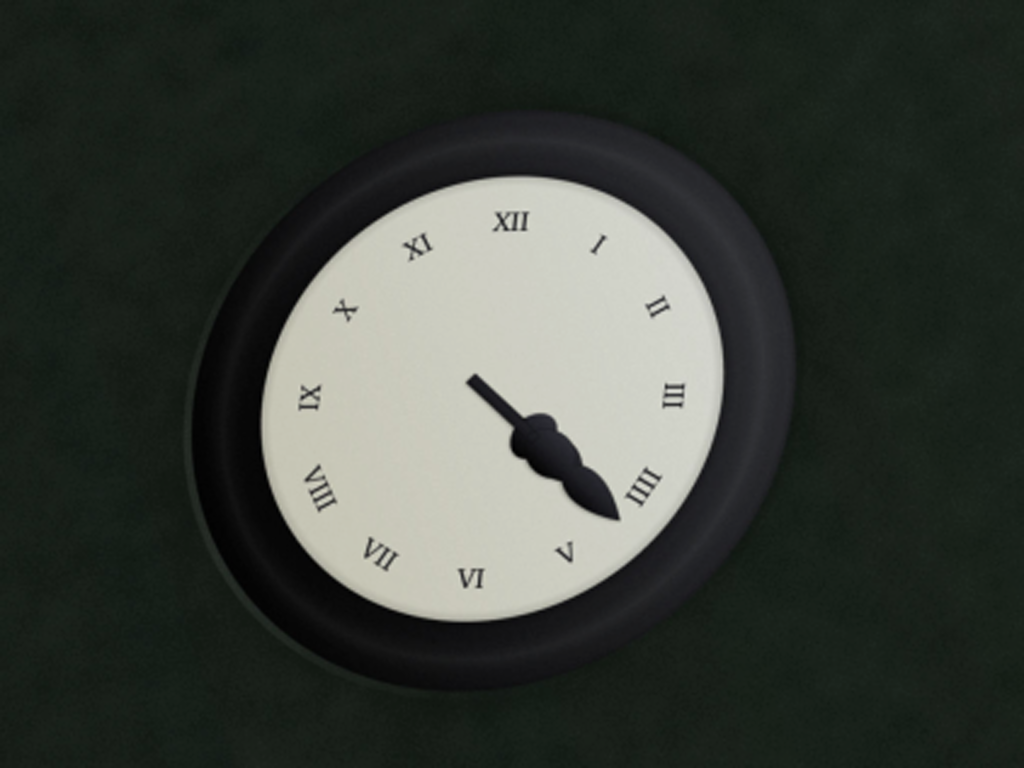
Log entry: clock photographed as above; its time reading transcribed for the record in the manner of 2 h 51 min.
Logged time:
4 h 22 min
